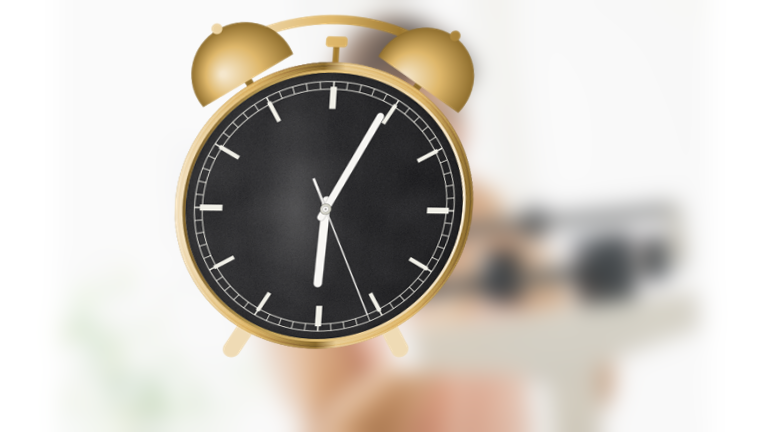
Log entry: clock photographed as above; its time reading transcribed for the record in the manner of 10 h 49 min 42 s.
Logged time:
6 h 04 min 26 s
